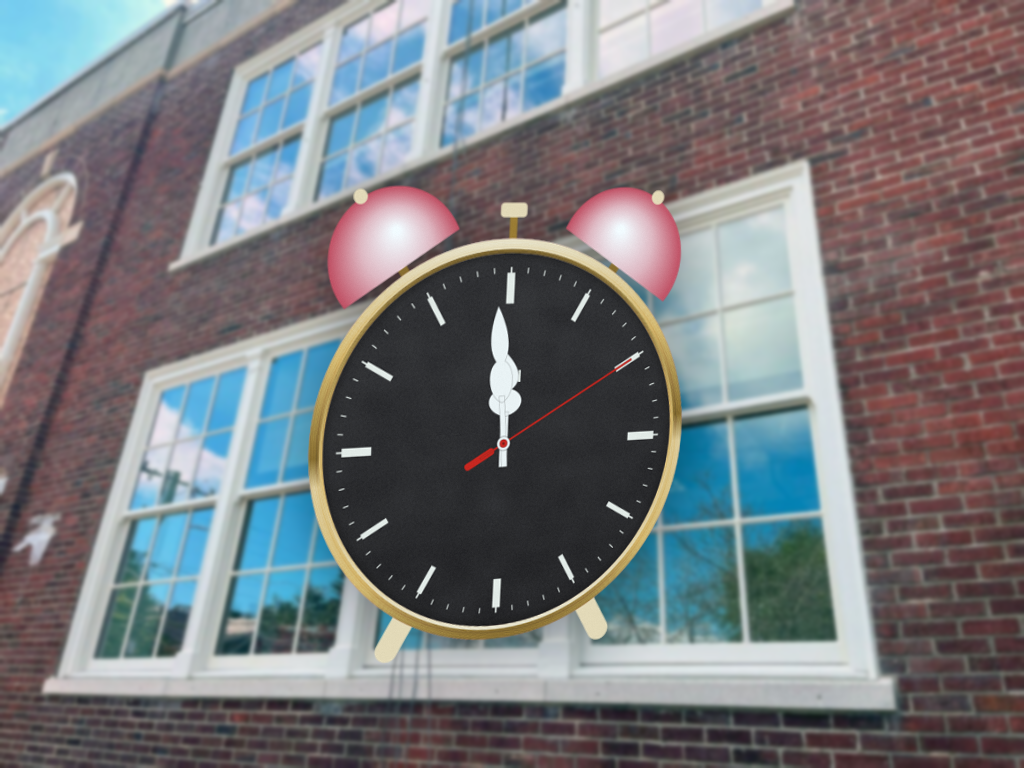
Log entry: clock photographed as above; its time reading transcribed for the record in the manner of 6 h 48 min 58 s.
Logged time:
11 h 59 min 10 s
